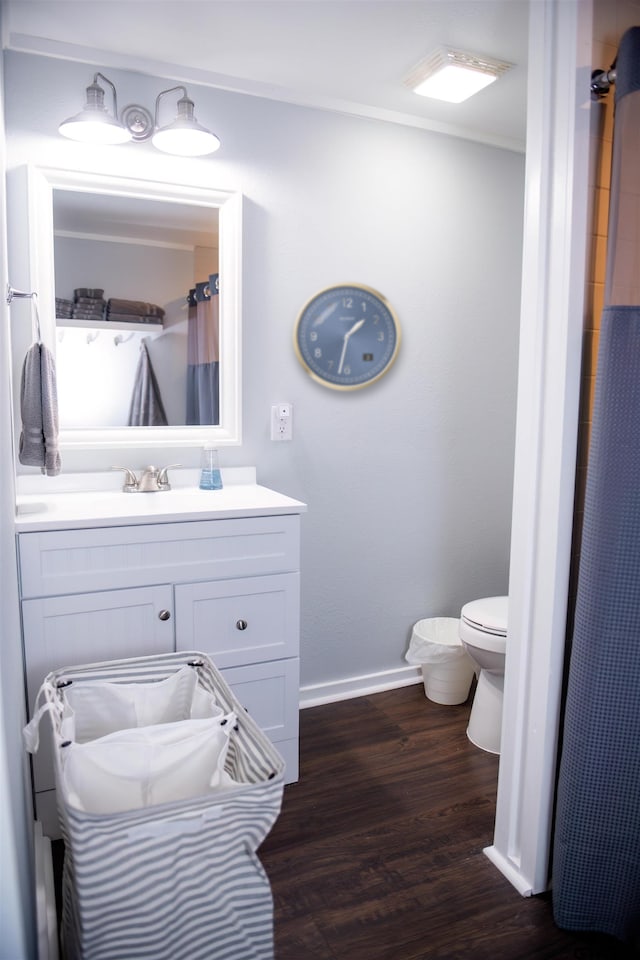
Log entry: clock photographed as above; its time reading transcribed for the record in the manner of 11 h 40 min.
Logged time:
1 h 32 min
